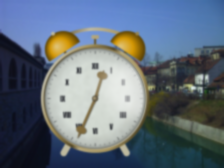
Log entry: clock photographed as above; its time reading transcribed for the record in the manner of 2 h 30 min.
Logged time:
12 h 34 min
